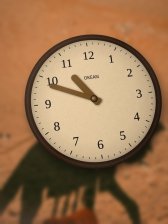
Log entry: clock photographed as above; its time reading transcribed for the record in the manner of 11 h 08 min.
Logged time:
10 h 49 min
